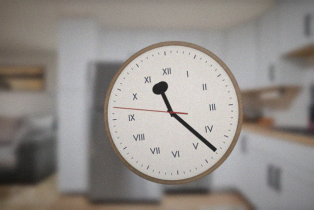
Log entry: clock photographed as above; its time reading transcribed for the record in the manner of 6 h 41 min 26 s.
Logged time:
11 h 22 min 47 s
